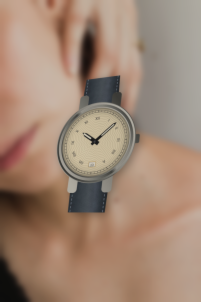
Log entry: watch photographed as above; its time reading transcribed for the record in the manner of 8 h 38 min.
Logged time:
10 h 08 min
